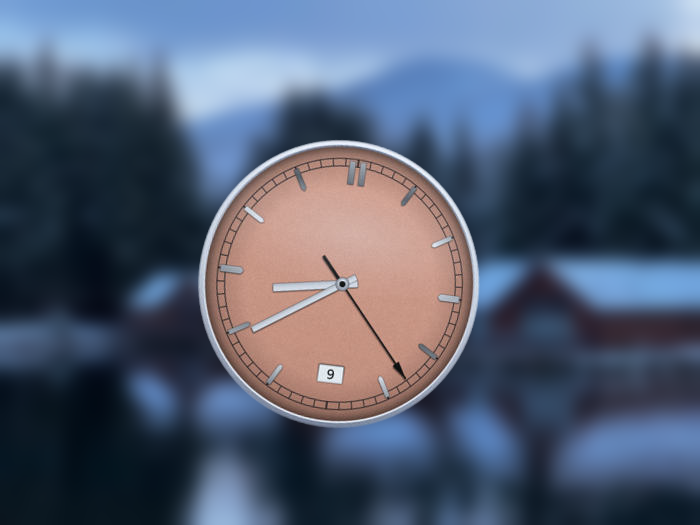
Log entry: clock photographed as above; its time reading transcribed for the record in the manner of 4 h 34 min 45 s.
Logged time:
8 h 39 min 23 s
